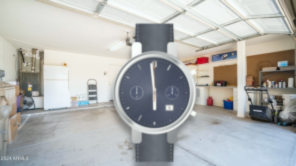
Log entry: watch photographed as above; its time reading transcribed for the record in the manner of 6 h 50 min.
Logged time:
5 h 59 min
